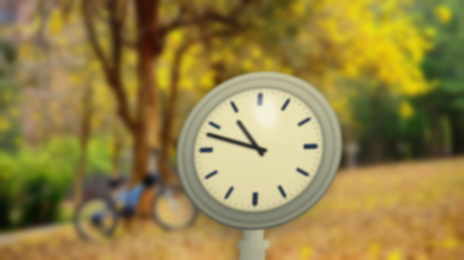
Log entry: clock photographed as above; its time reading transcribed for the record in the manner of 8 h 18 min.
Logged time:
10 h 48 min
